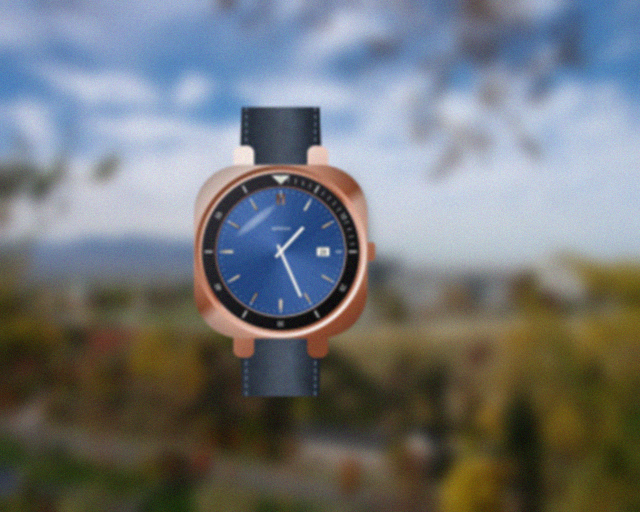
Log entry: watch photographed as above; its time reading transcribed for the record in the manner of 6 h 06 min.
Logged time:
1 h 26 min
